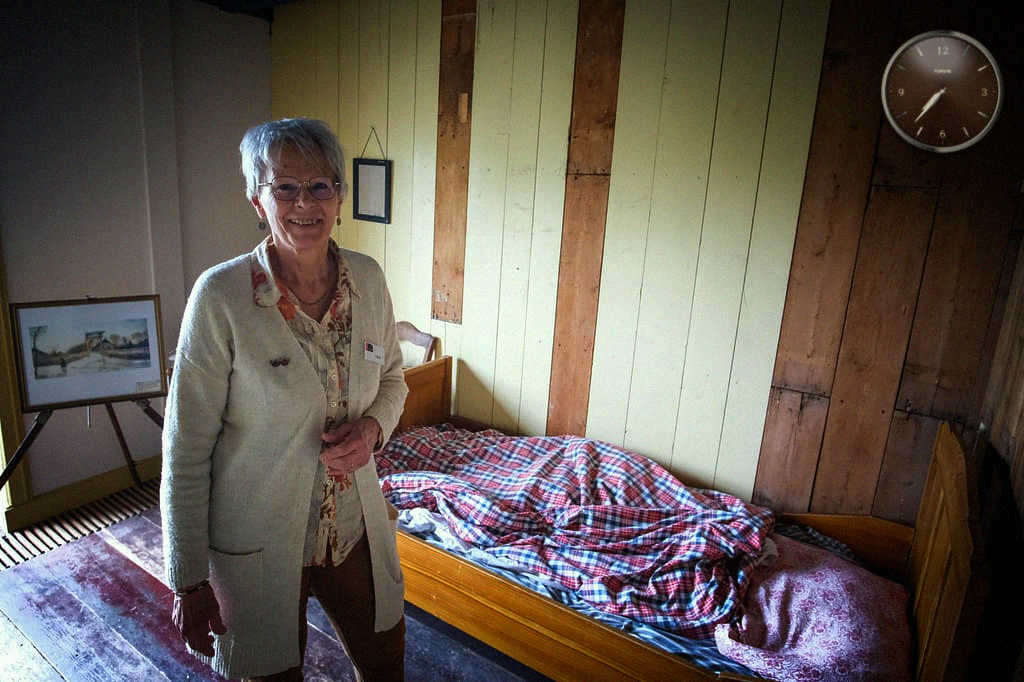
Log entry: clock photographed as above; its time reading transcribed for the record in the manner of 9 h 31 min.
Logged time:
7 h 37 min
